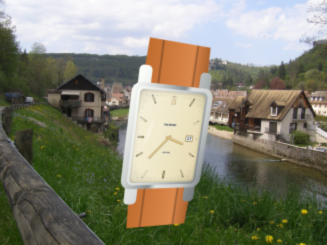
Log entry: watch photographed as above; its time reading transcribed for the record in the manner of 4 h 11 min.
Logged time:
3 h 37 min
